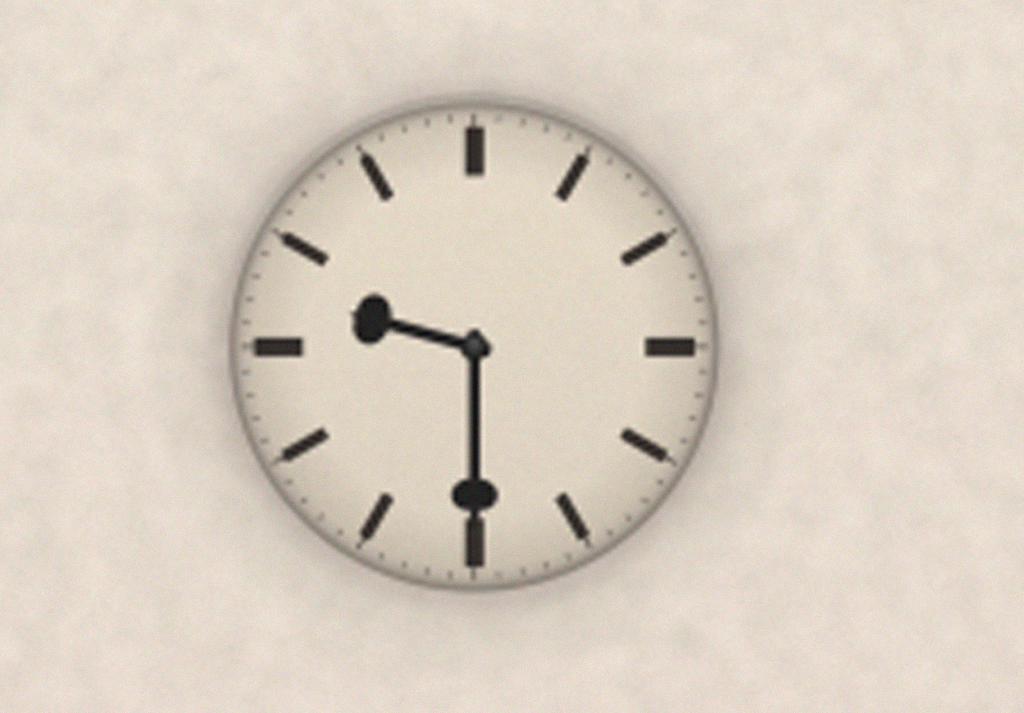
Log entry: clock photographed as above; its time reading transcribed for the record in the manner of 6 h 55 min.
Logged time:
9 h 30 min
